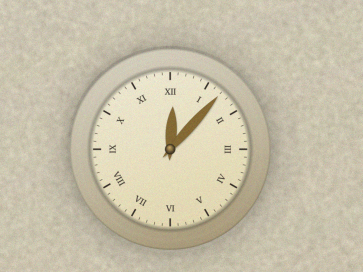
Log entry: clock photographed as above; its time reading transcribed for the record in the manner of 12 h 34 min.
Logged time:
12 h 07 min
